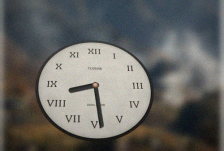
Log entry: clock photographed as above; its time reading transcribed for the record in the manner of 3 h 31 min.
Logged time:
8 h 29 min
